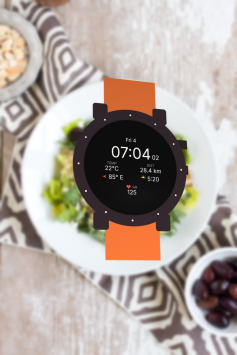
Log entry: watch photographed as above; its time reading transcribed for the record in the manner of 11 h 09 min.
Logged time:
7 h 04 min
